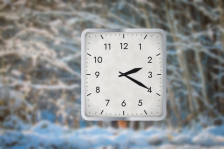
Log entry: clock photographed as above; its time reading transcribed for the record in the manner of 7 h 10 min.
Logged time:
2 h 20 min
